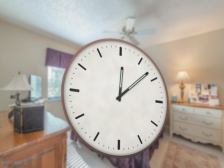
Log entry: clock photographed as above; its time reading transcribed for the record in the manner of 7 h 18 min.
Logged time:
12 h 08 min
